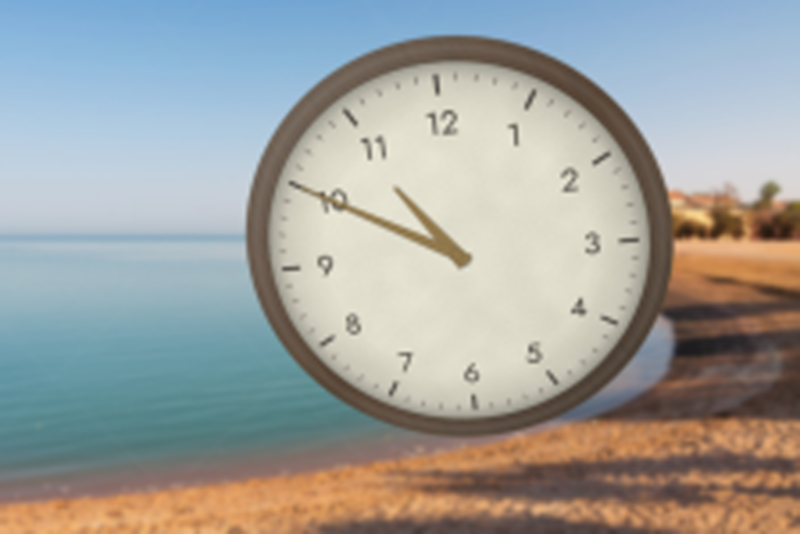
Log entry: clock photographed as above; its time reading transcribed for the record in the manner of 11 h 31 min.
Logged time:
10 h 50 min
